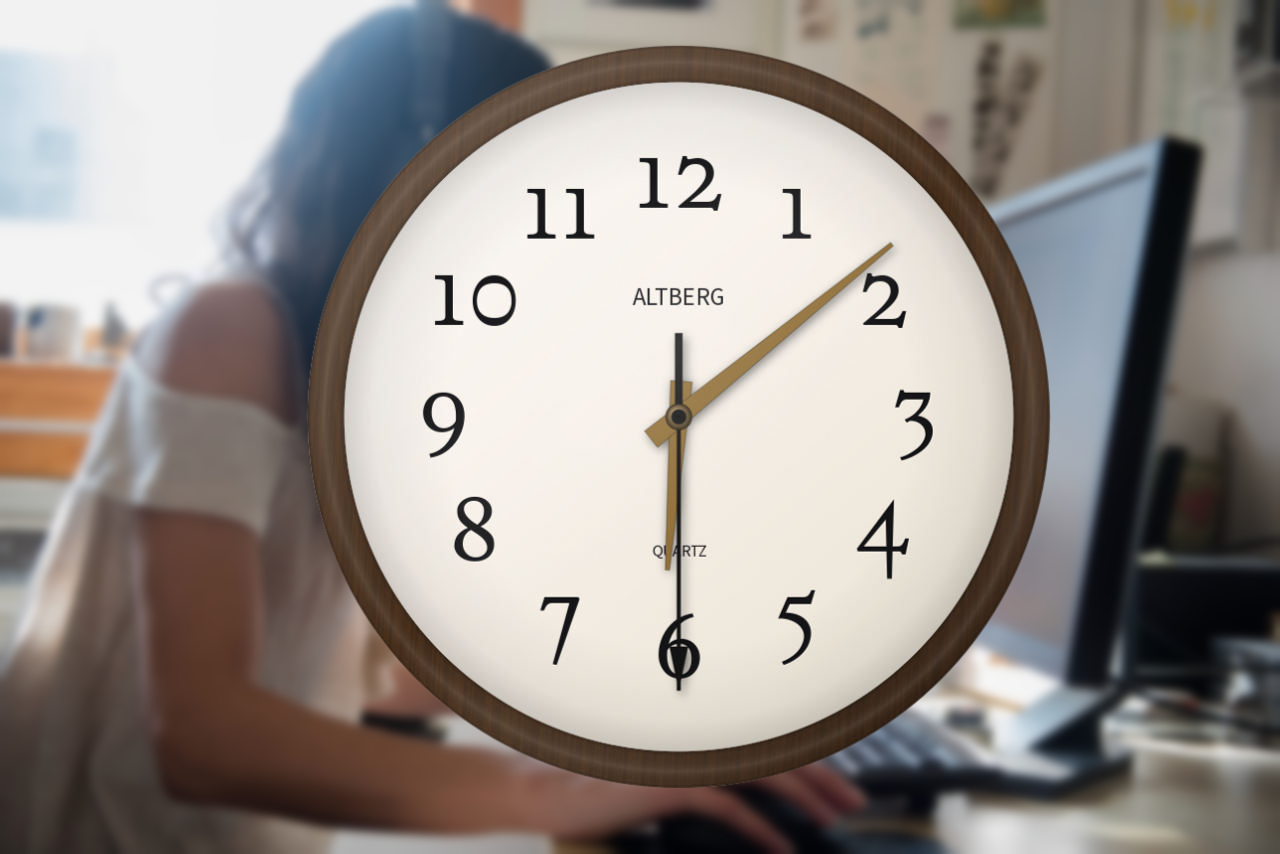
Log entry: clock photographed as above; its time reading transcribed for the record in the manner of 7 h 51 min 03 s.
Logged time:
6 h 08 min 30 s
